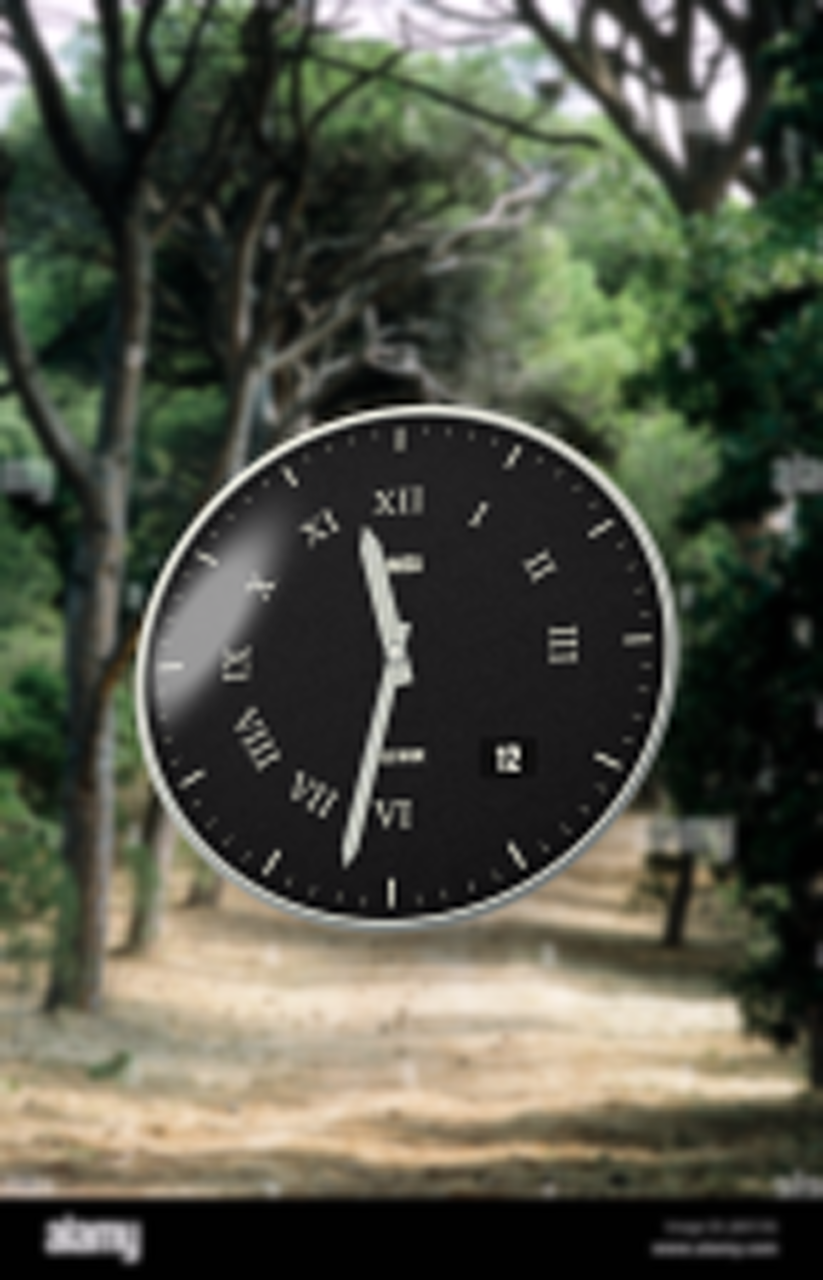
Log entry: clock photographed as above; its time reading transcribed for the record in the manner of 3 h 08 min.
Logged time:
11 h 32 min
